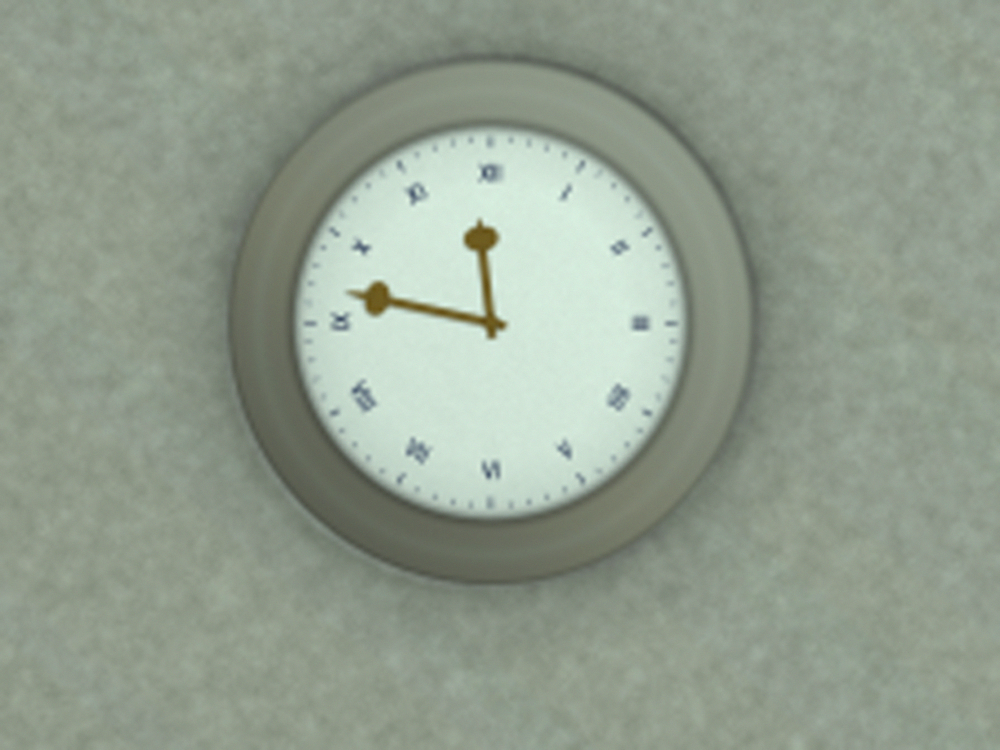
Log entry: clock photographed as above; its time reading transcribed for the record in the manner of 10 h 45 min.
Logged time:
11 h 47 min
